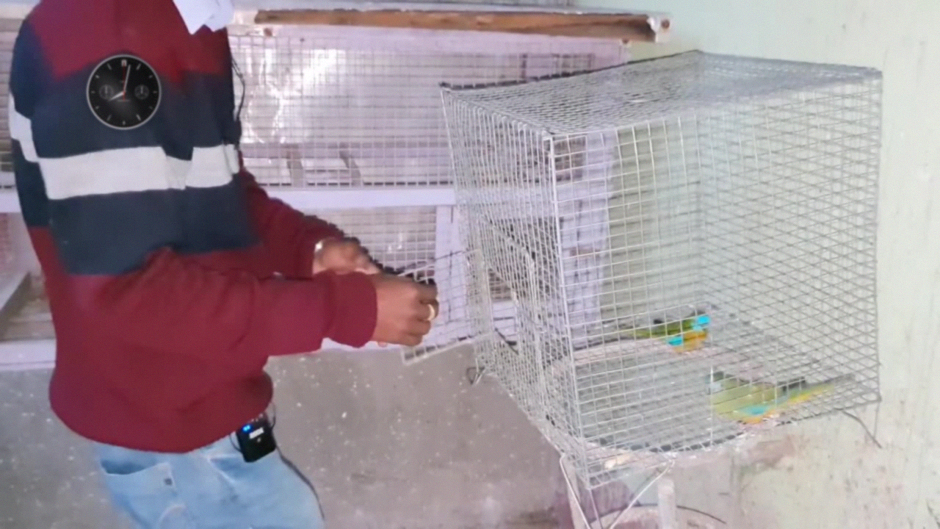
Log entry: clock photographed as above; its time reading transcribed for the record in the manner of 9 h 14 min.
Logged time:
8 h 02 min
